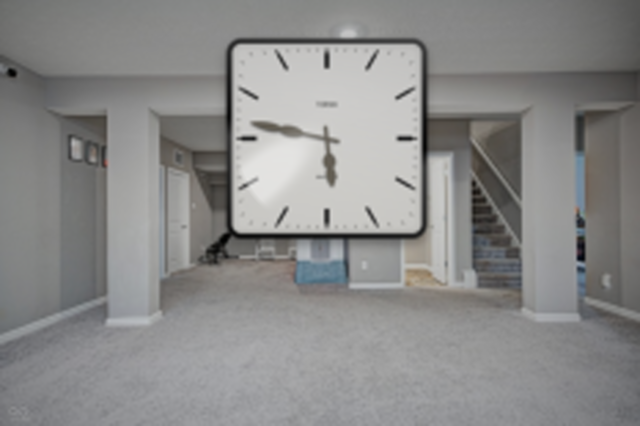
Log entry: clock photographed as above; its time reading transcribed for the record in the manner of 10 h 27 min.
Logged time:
5 h 47 min
